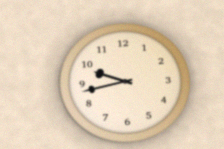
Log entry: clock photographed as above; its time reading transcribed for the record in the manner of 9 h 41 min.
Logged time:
9 h 43 min
